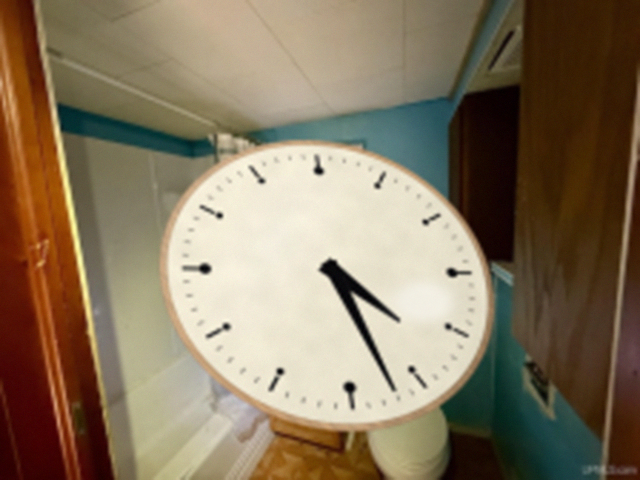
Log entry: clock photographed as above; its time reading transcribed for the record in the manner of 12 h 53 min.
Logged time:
4 h 27 min
